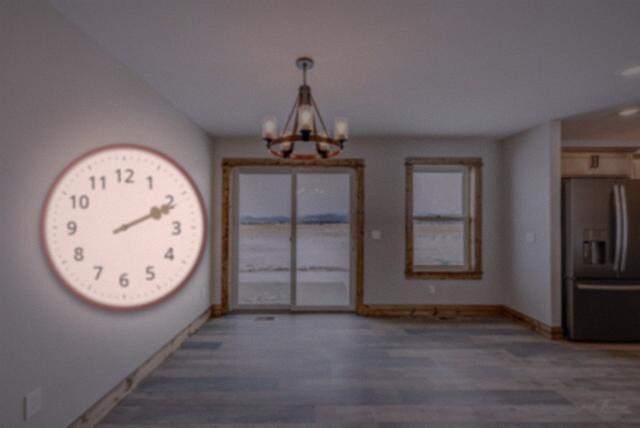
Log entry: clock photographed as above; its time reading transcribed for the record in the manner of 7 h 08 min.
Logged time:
2 h 11 min
